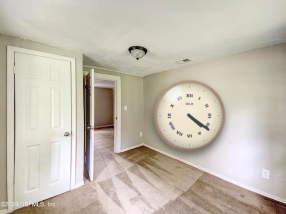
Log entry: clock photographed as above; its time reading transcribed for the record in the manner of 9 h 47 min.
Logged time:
4 h 21 min
